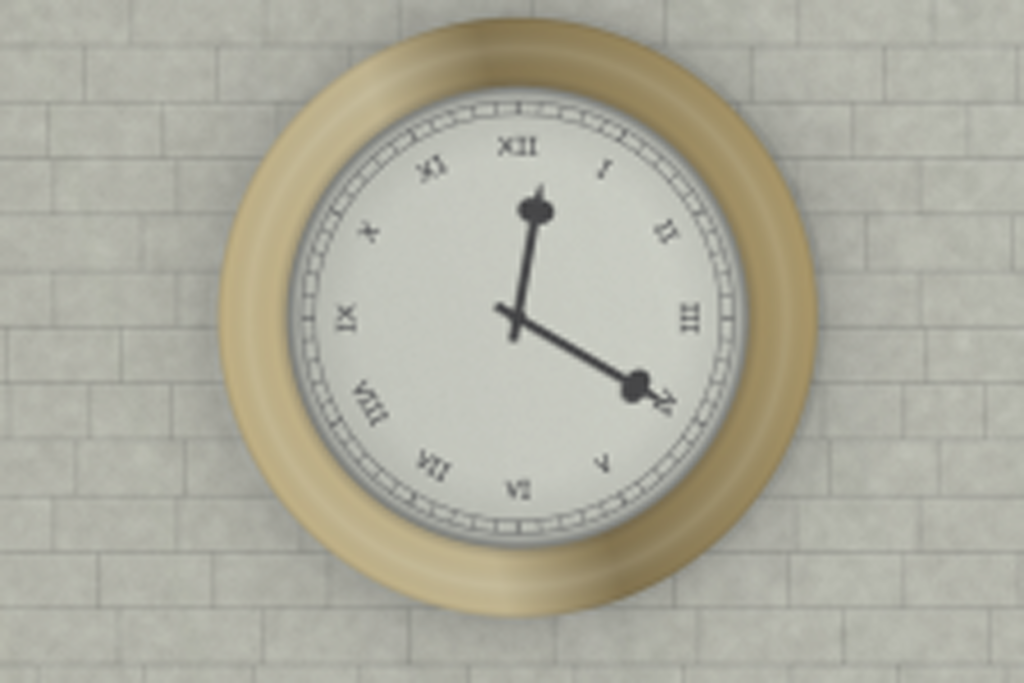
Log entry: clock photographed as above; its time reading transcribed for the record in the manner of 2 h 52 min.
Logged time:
12 h 20 min
